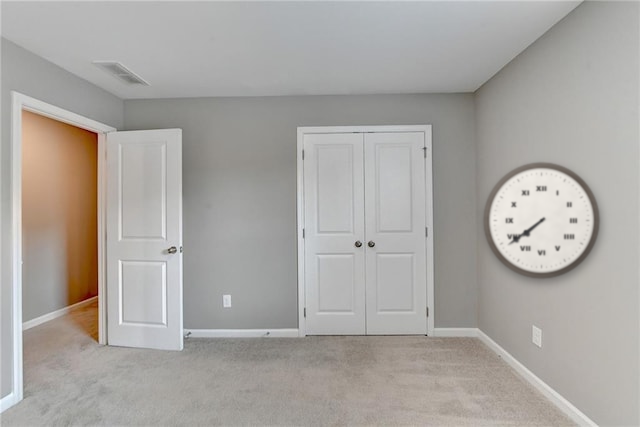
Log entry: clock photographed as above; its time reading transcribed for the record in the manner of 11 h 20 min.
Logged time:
7 h 39 min
